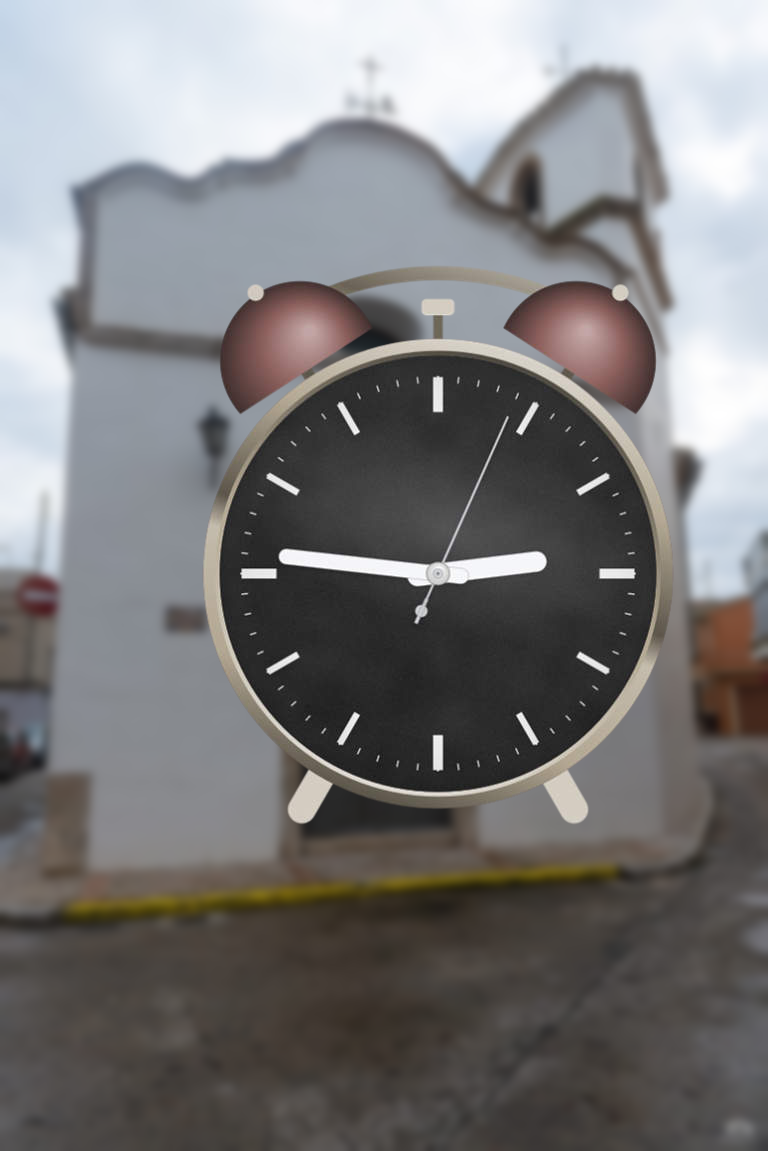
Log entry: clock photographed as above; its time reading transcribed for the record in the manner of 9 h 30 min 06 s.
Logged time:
2 h 46 min 04 s
